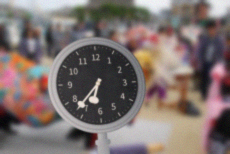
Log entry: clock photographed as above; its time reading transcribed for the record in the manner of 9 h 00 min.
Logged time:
6 h 37 min
